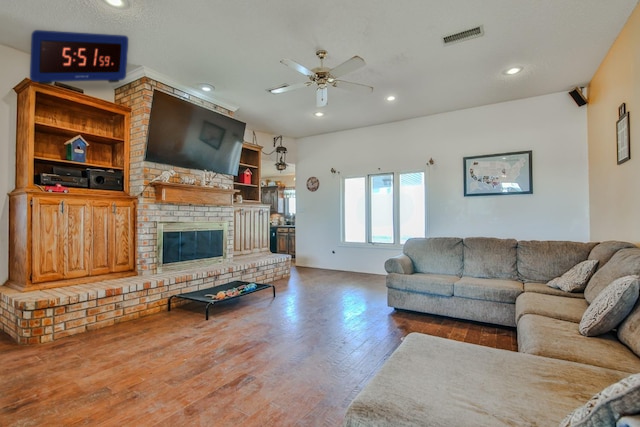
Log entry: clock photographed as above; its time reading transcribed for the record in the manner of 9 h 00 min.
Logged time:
5 h 51 min
